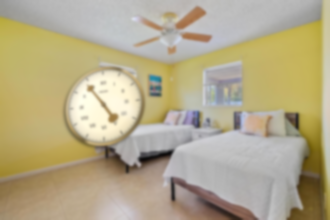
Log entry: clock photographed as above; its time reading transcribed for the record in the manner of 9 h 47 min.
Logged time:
4 h 54 min
